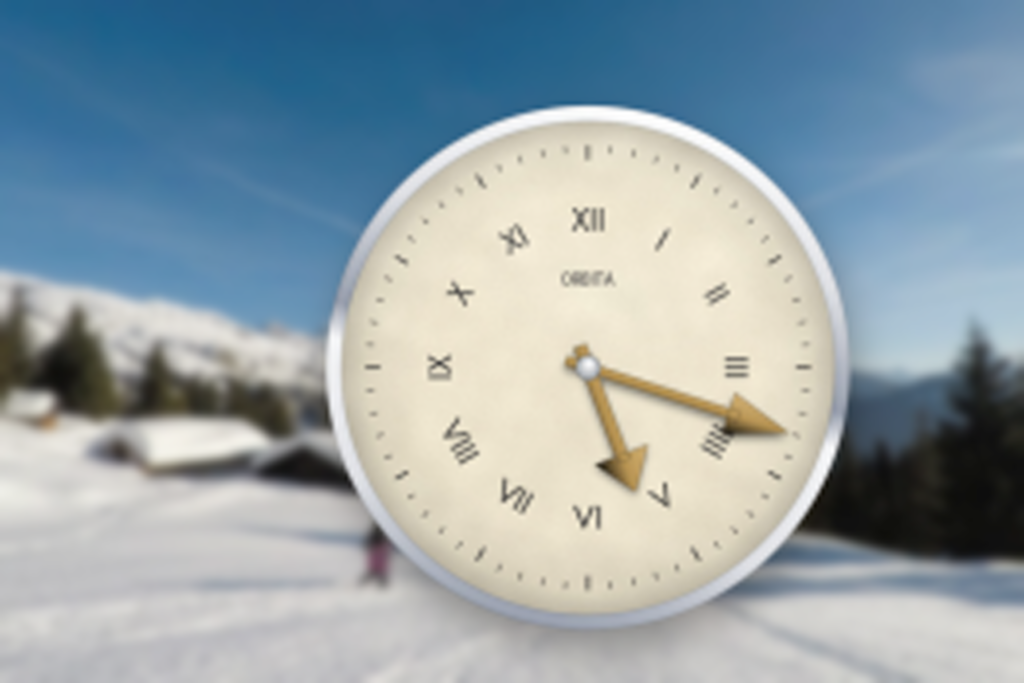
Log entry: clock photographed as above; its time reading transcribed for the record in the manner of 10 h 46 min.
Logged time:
5 h 18 min
